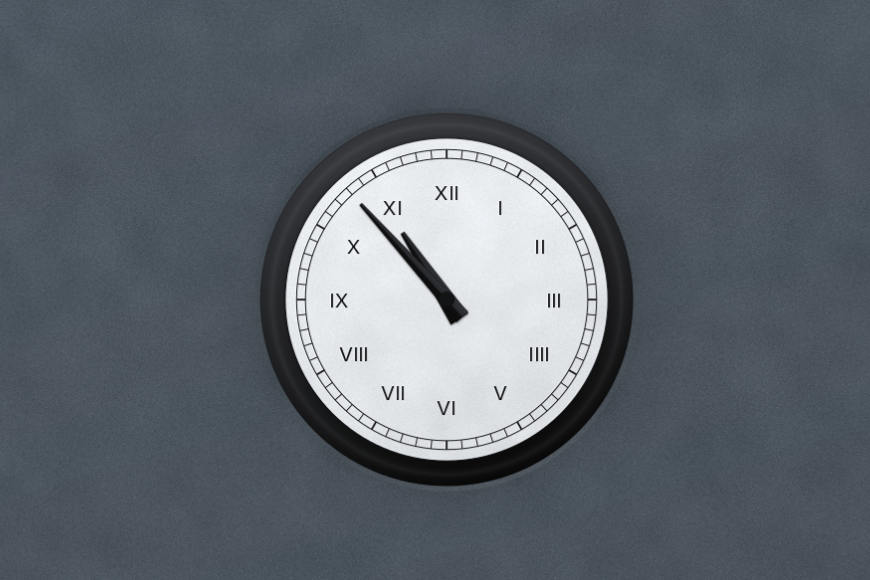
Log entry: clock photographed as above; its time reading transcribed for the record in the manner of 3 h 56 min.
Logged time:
10 h 53 min
